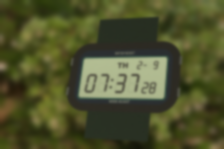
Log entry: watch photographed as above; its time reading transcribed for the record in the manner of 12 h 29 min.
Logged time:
7 h 37 min
